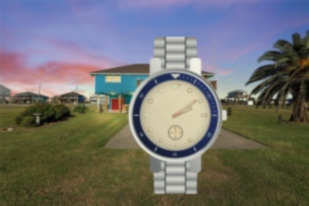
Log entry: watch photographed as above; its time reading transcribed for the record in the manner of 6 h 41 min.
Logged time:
2 h 09 min
